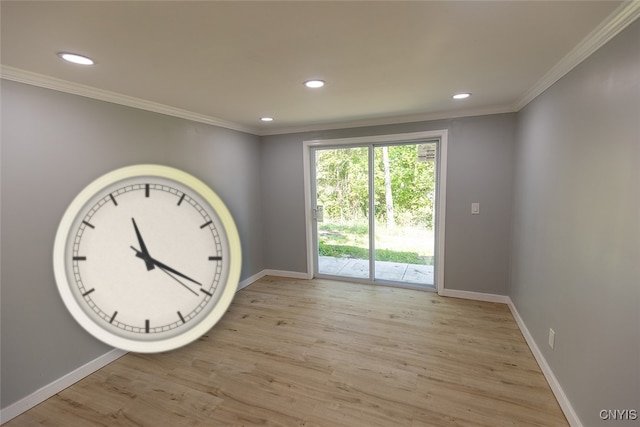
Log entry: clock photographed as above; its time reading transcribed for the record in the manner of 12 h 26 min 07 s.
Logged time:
11 h 19 min 21 s
